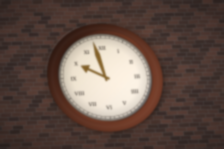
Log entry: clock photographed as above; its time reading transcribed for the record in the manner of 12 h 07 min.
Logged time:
9 h 58 min
